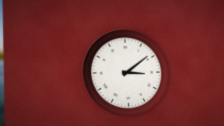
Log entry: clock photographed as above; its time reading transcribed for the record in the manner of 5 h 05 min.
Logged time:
3 h 09 min
